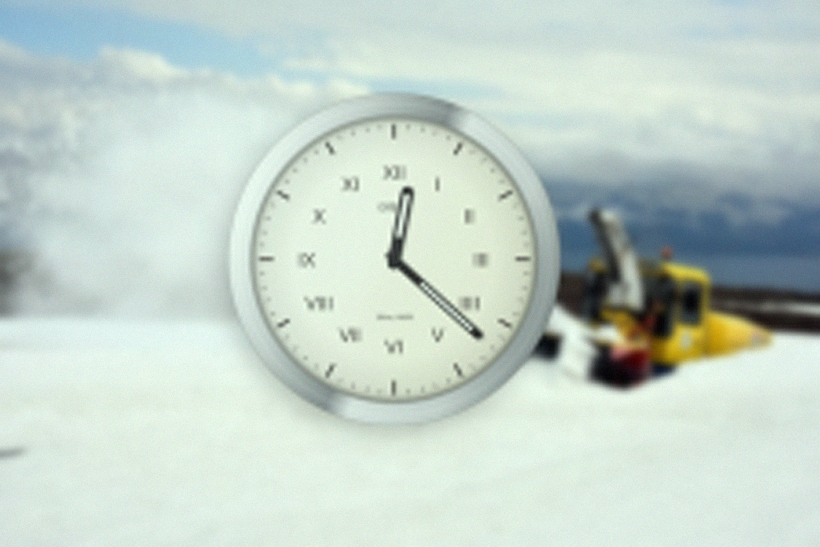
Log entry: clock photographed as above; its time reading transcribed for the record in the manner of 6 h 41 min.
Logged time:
12 h 22 min
